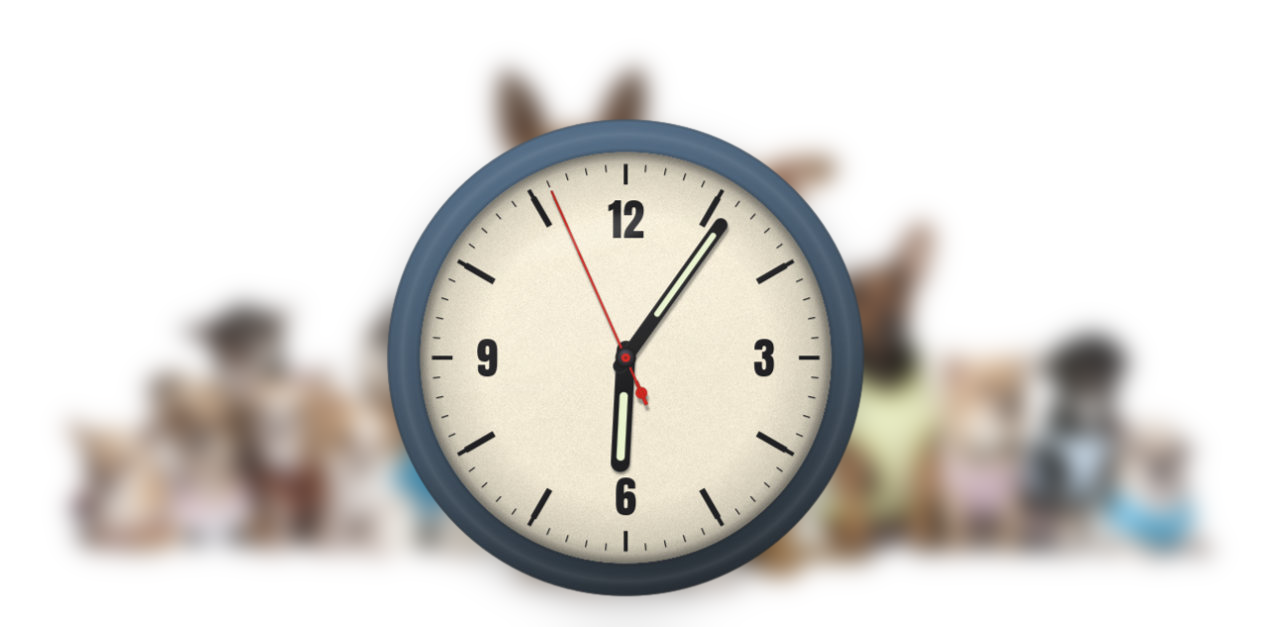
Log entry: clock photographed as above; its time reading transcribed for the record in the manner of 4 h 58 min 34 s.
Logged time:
6 h 05 min 56 s
